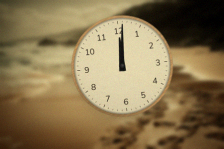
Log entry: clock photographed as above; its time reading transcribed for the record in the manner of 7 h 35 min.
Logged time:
12 h 01 min
